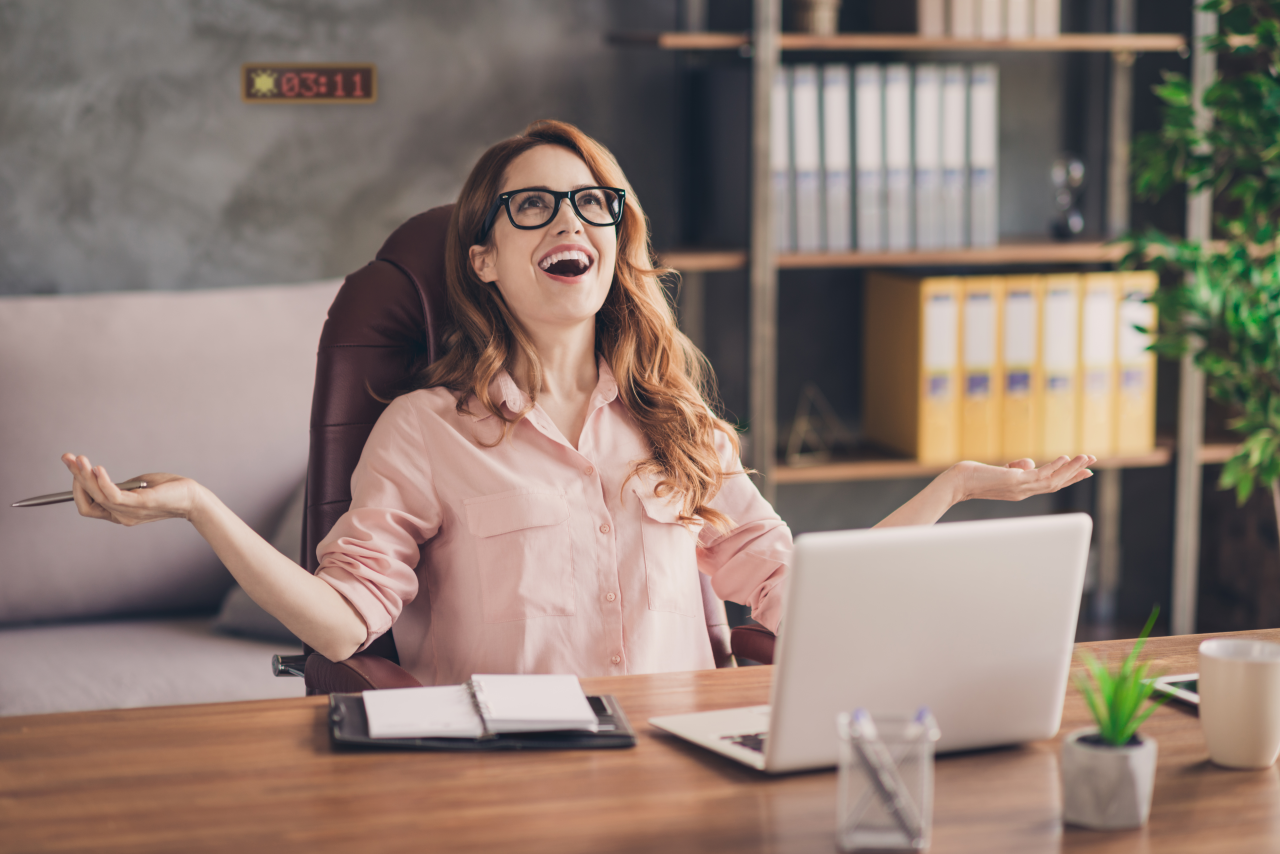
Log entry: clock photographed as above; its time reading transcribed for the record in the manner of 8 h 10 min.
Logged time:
3 h 11 min
